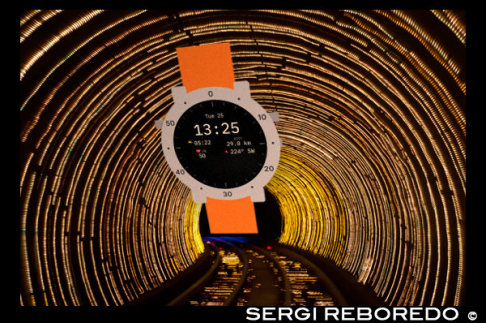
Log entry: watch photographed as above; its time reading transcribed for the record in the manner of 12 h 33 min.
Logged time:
13 h 25 min
